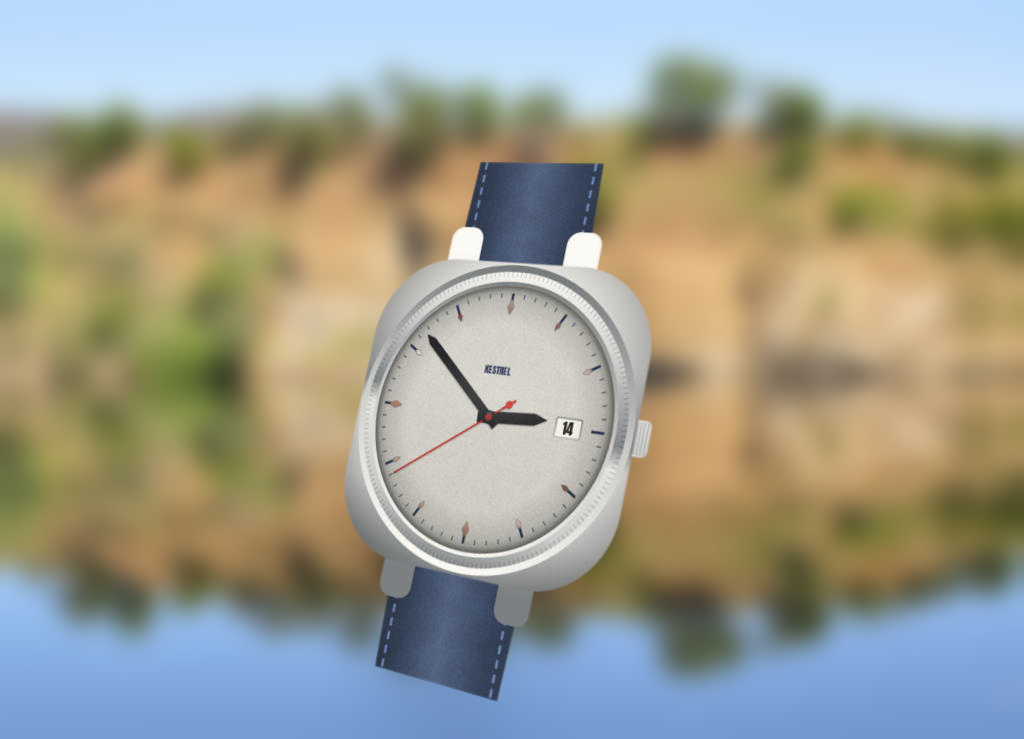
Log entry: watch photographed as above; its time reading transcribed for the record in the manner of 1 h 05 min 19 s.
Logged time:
2 h 51 min 39 s
